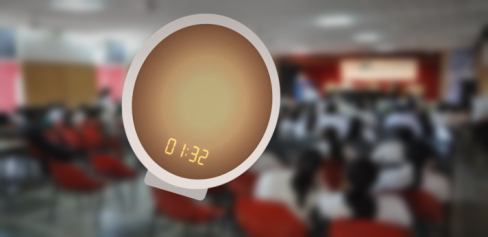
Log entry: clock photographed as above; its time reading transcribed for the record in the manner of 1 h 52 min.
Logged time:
1 h 32 min
